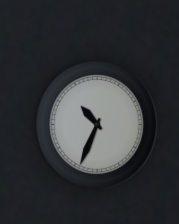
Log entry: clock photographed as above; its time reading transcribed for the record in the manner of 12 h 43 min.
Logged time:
10 h 34 min
